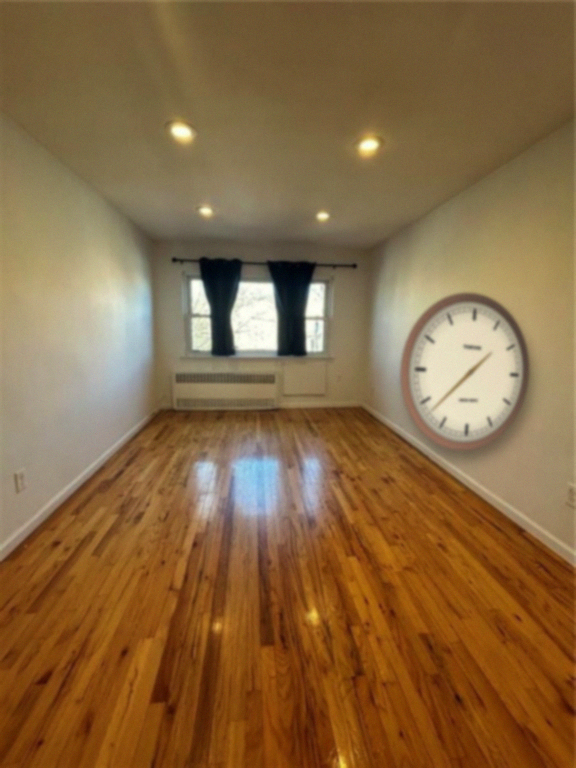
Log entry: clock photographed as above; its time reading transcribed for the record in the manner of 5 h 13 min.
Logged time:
1 h 38 min
